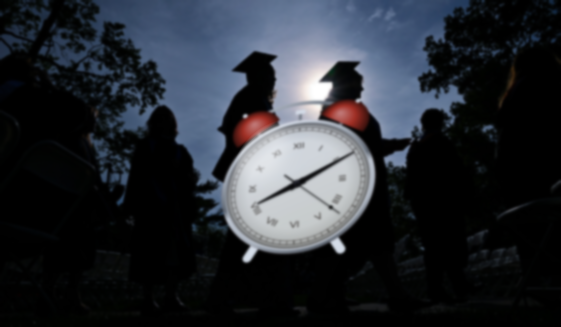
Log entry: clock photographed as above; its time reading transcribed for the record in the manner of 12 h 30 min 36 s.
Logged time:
8 h 10 min 22 s
